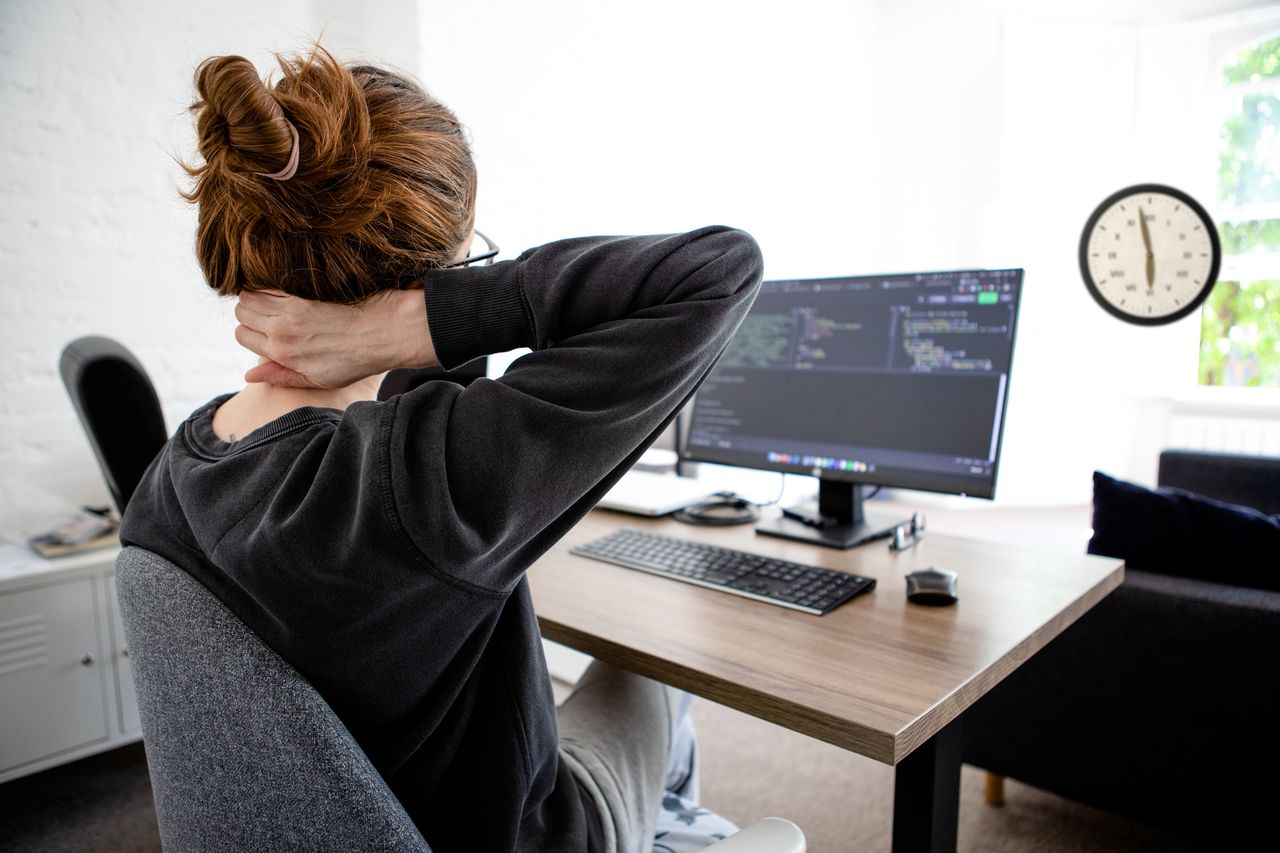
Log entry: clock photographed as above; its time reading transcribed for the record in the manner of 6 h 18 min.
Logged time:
5 h 58 min
